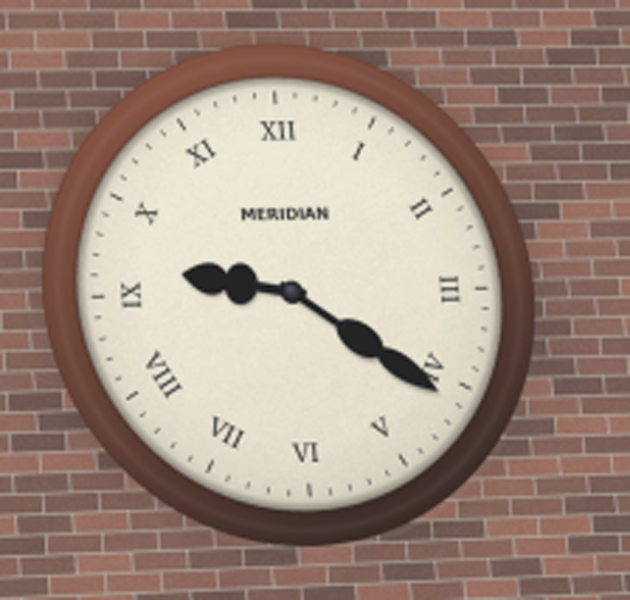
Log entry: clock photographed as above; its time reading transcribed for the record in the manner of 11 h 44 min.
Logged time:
9 h 21 min
